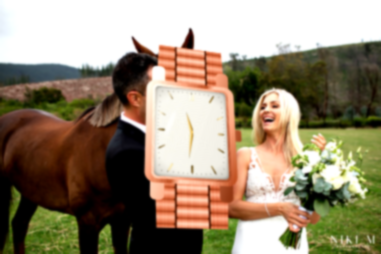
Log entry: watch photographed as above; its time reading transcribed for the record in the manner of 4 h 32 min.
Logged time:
11 h 31 min
